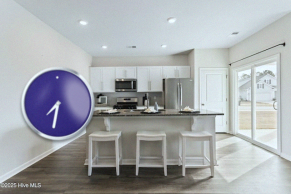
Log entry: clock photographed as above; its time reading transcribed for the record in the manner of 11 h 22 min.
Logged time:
7 h 32 min
